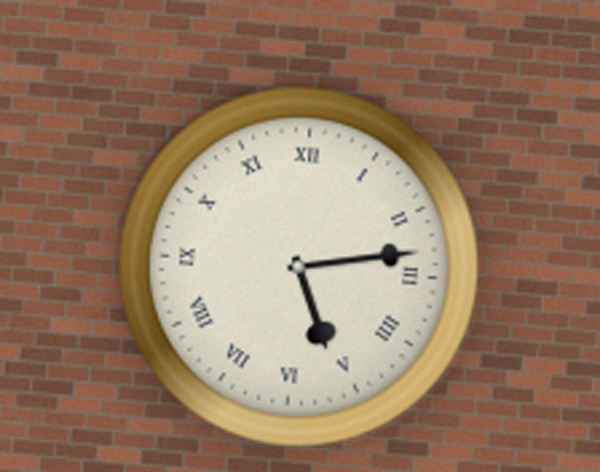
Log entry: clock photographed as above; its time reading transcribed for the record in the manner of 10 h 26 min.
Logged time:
5 h 13 min
